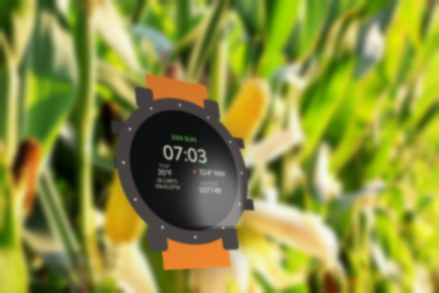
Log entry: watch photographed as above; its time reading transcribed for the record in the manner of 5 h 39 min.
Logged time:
7 h 03 min
